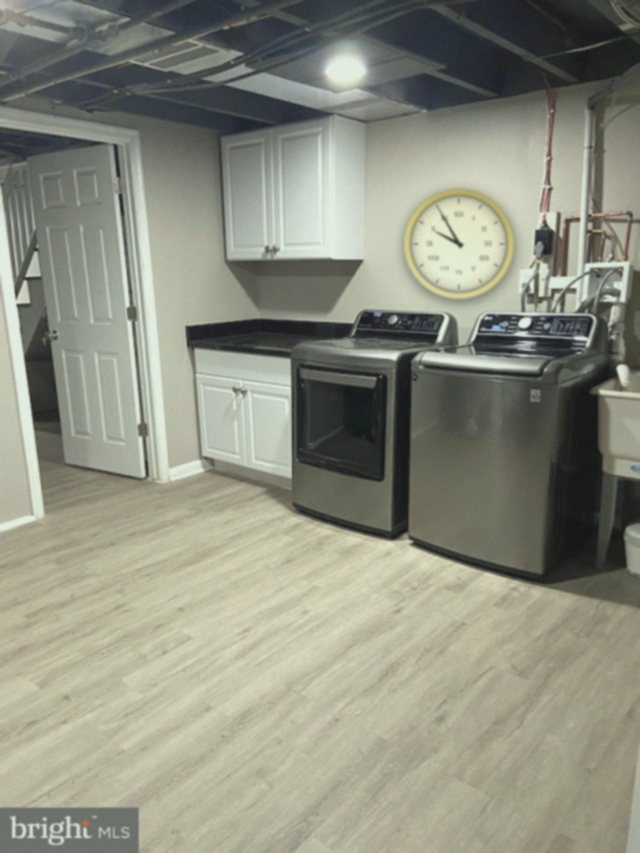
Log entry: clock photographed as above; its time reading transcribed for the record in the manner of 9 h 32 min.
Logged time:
9 h 55 min
